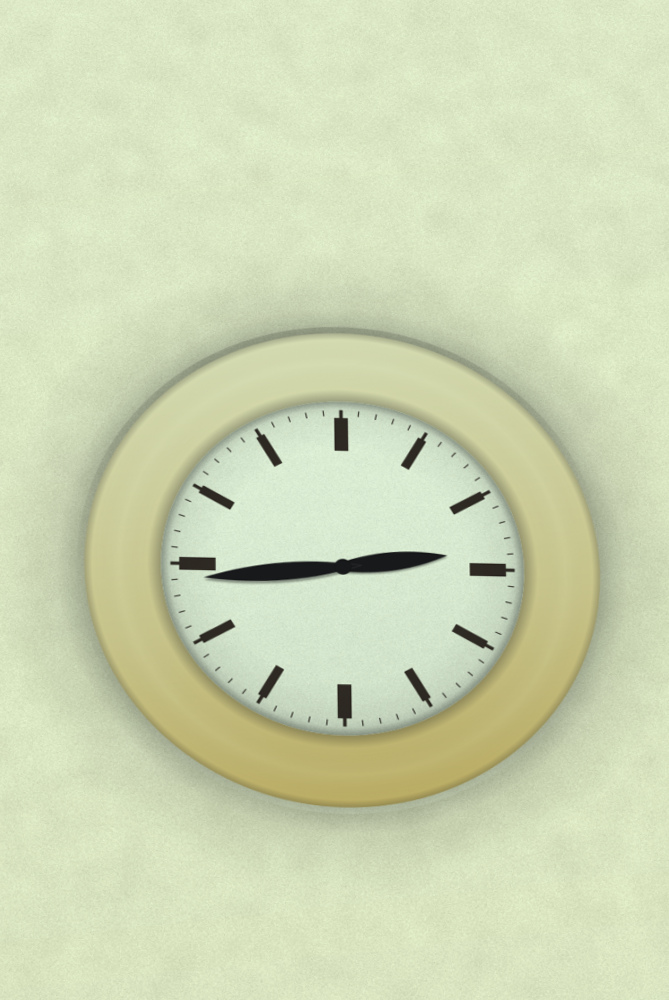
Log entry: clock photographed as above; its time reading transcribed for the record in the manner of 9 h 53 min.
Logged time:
2 h 44 min
